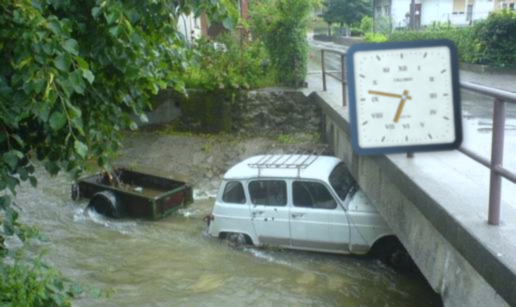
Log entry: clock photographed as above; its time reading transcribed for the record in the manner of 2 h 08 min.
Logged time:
6 h 47 min
